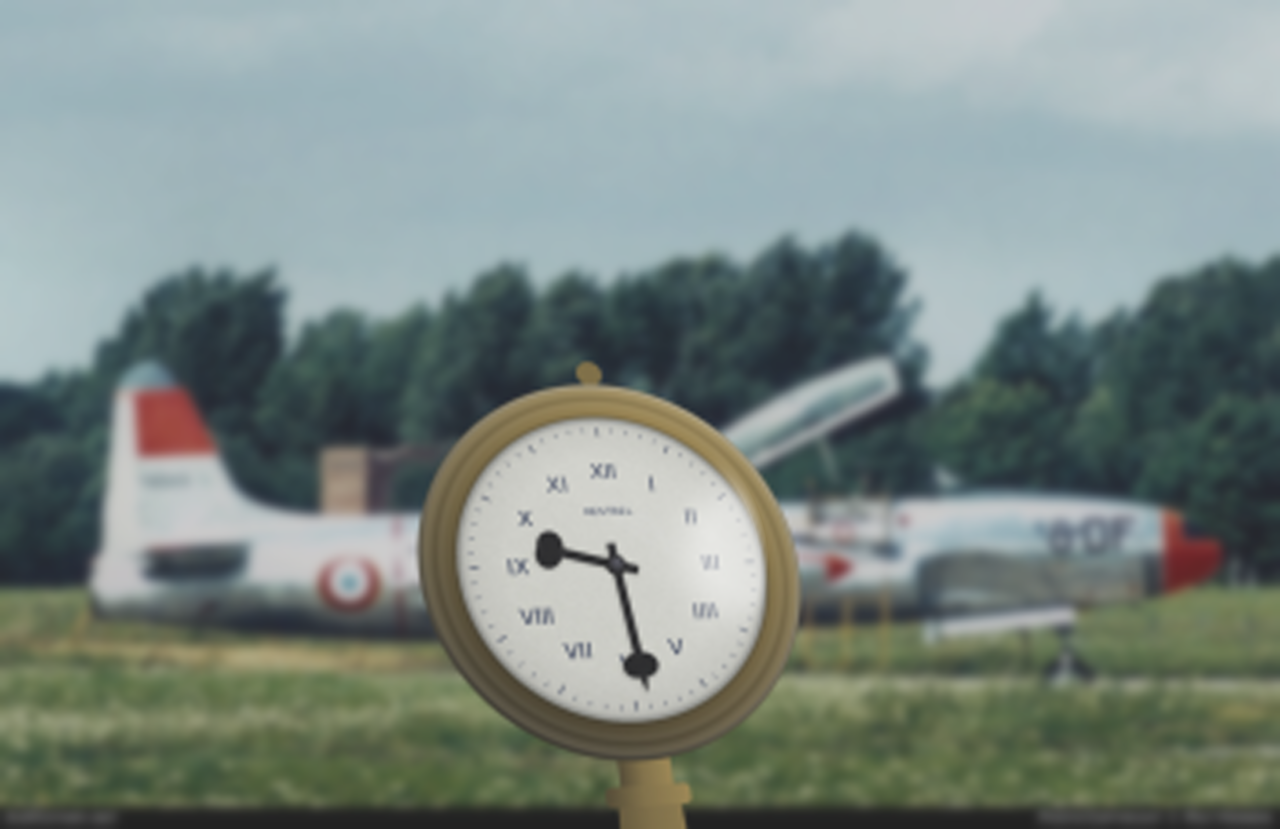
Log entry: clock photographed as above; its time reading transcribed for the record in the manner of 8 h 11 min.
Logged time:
9 h 29 min
